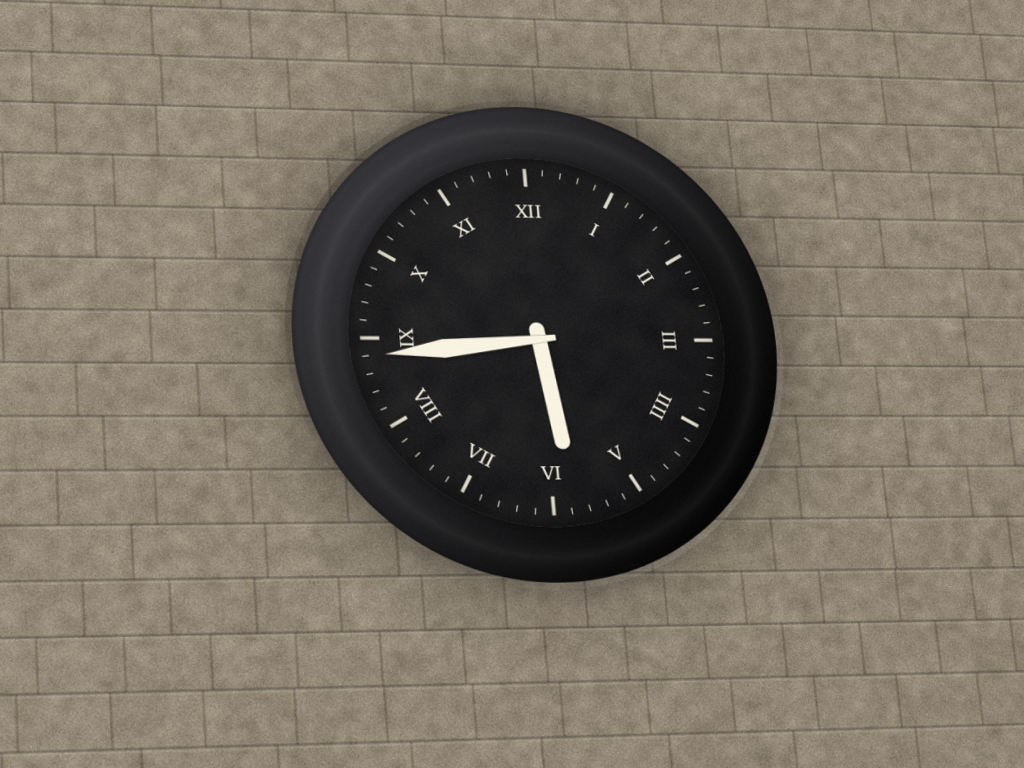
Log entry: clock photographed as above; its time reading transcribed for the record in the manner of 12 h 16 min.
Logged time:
5 h 44 min
